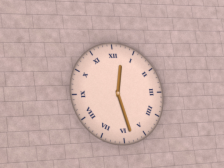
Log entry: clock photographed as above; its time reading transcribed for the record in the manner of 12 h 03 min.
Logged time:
12 h 28 min
